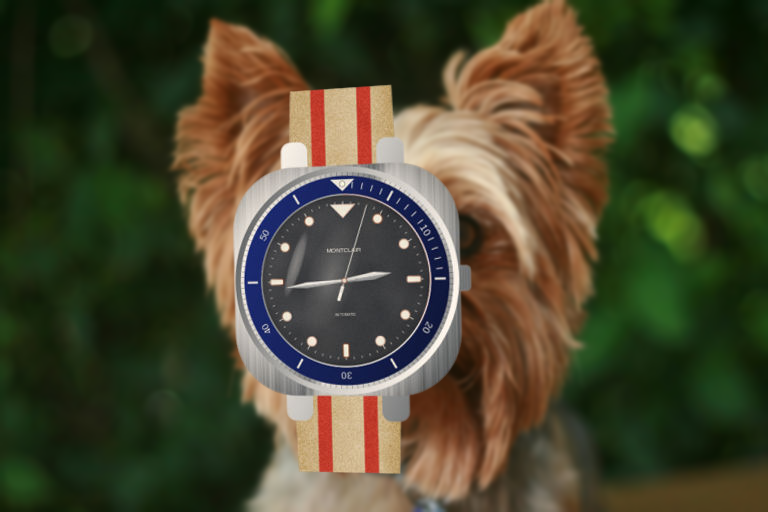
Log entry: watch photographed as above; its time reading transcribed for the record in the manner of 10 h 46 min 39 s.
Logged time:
2 h 44 min 03 s
